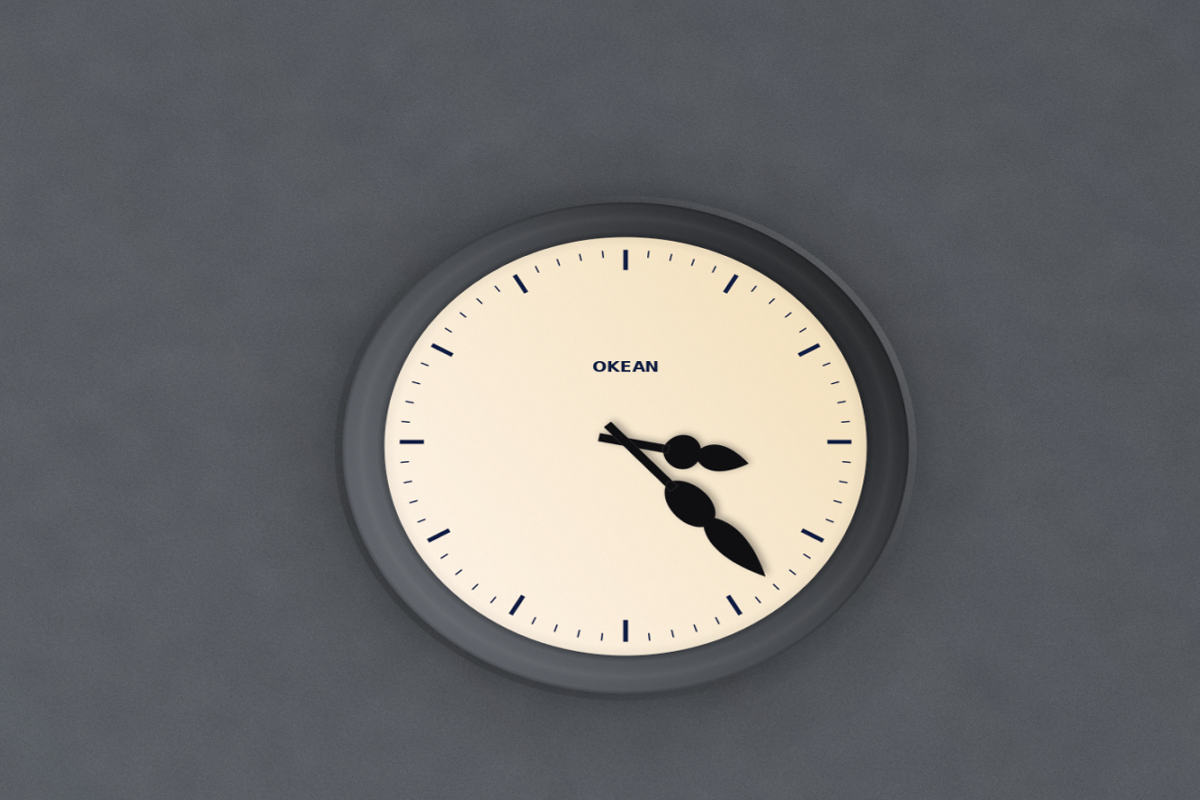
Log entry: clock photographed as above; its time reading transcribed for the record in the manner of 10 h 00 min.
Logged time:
3 h 23 min
